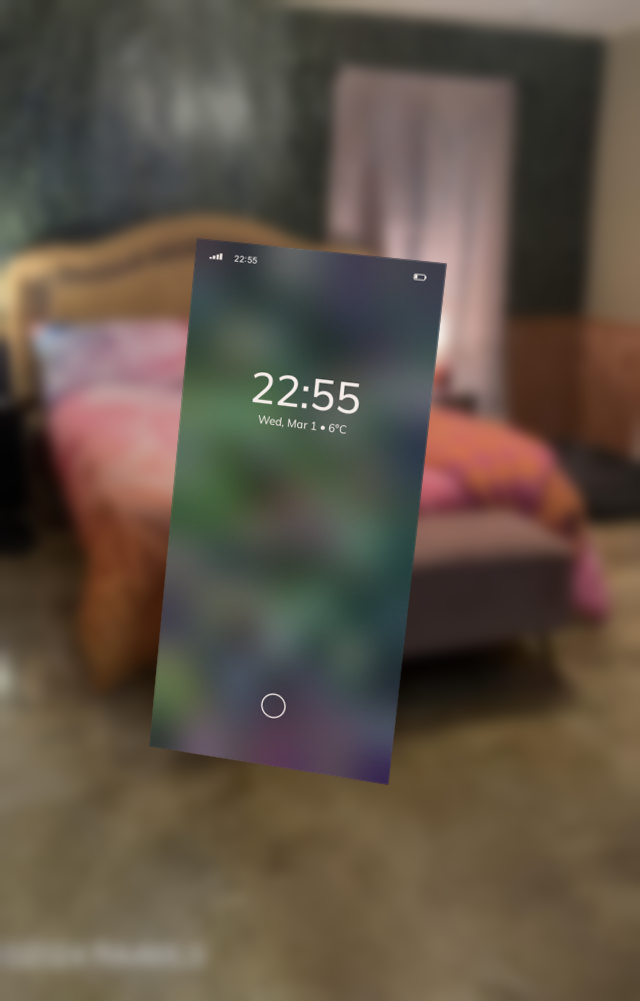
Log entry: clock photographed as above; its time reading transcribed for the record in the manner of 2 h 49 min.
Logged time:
22 h 55 min
